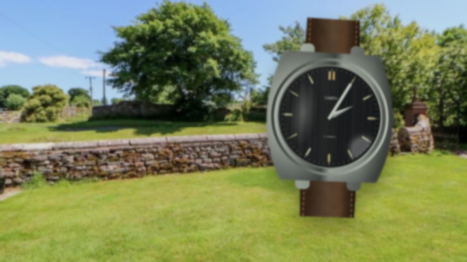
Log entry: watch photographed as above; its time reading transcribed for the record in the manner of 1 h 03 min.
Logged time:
2 h 05 min
